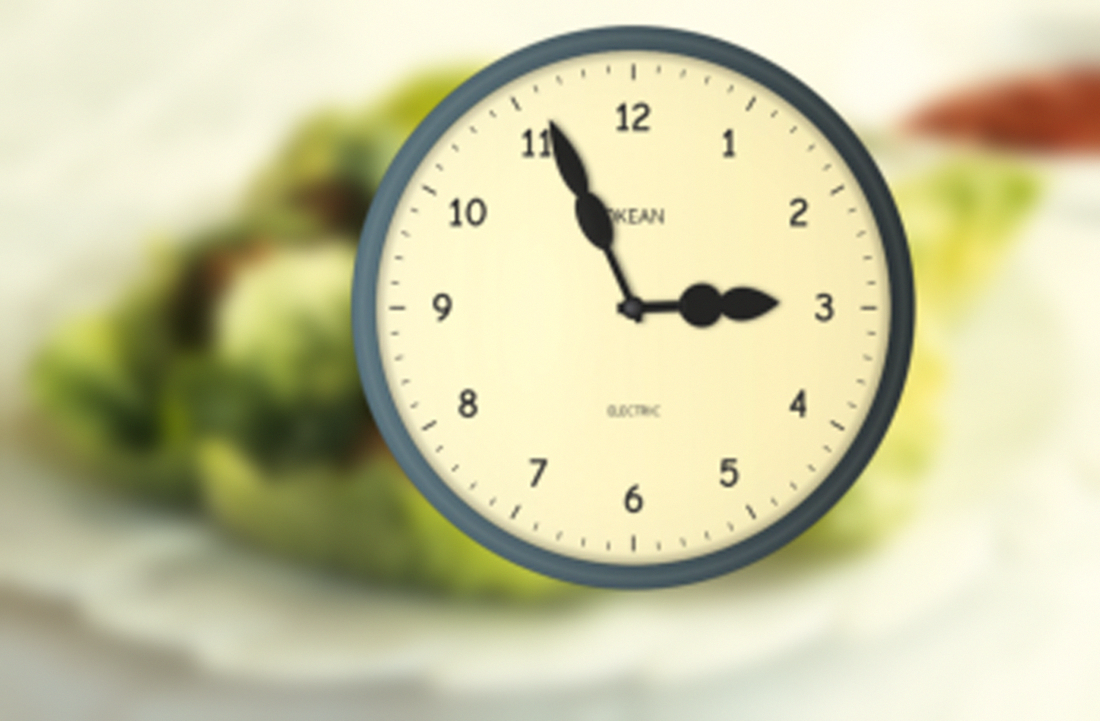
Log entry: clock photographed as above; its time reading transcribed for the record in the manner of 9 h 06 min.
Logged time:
2 h 56 min
